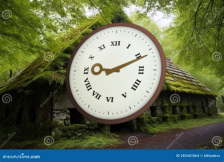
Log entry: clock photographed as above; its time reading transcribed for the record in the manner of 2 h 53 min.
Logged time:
9 h 11 min
